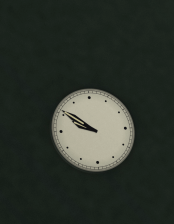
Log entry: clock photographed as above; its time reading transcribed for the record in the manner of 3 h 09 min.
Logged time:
9 h 51 min
